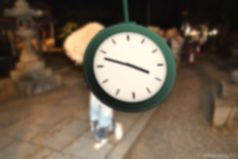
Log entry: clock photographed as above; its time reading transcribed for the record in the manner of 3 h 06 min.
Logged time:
3 h 48 min
